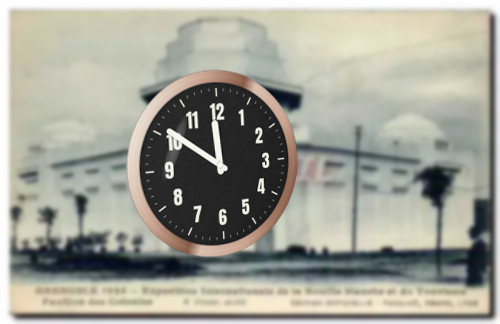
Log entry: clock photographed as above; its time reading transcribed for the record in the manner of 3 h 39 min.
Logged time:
11 h 51 min
